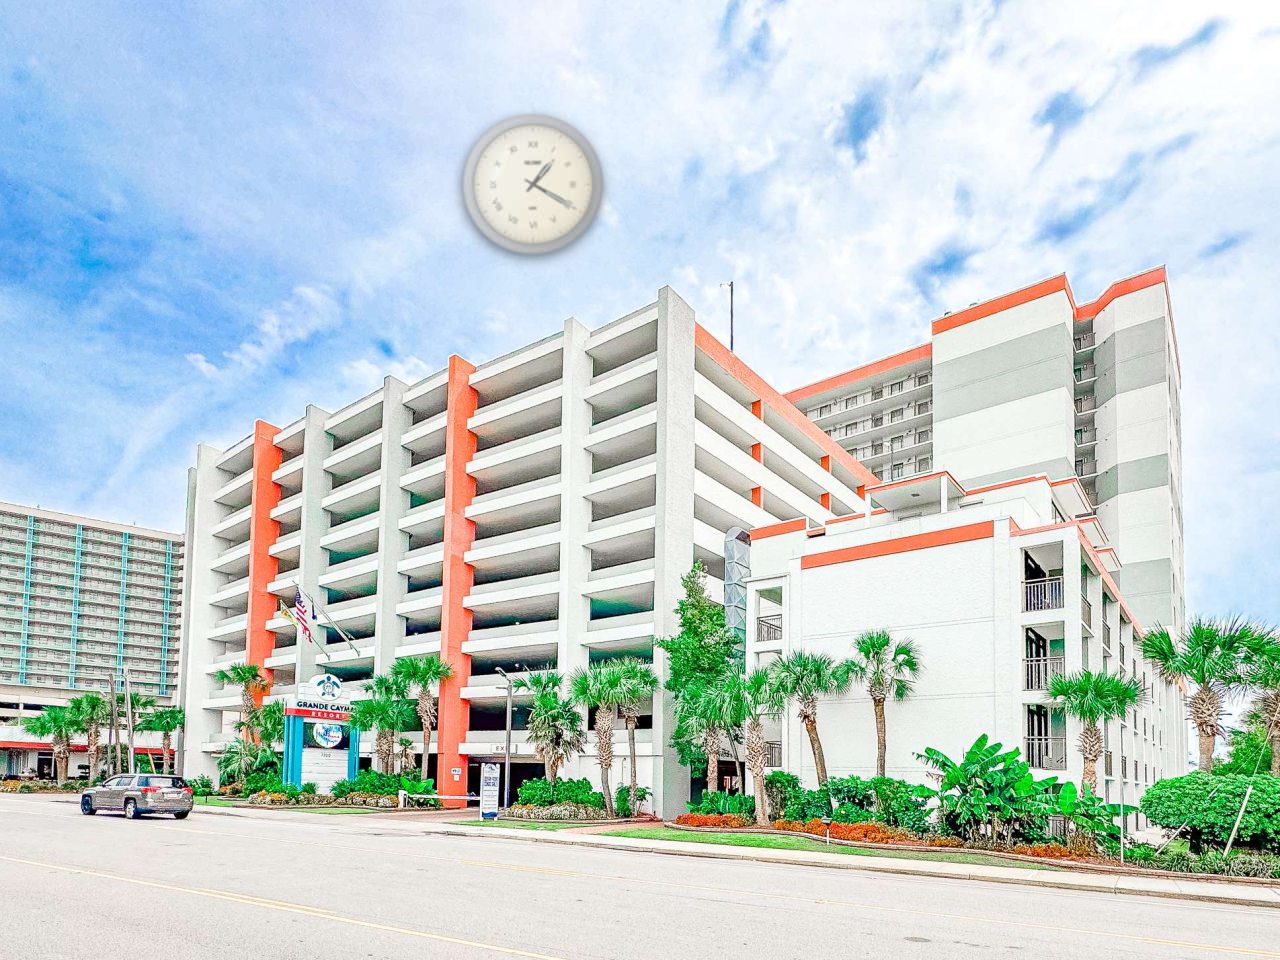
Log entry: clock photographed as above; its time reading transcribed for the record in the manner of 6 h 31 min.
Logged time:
1 h 20 min
